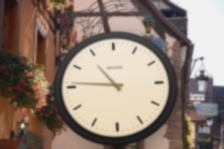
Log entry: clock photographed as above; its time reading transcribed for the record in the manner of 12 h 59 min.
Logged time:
10 h 46 min
